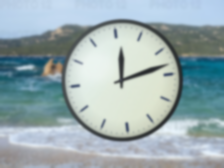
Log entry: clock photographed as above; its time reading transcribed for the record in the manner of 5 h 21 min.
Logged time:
12 h 13 min
